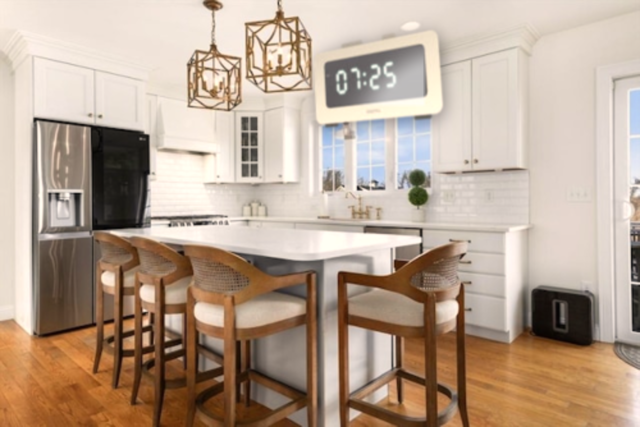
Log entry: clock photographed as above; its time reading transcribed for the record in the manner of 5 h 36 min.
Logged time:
7 h 25 min
